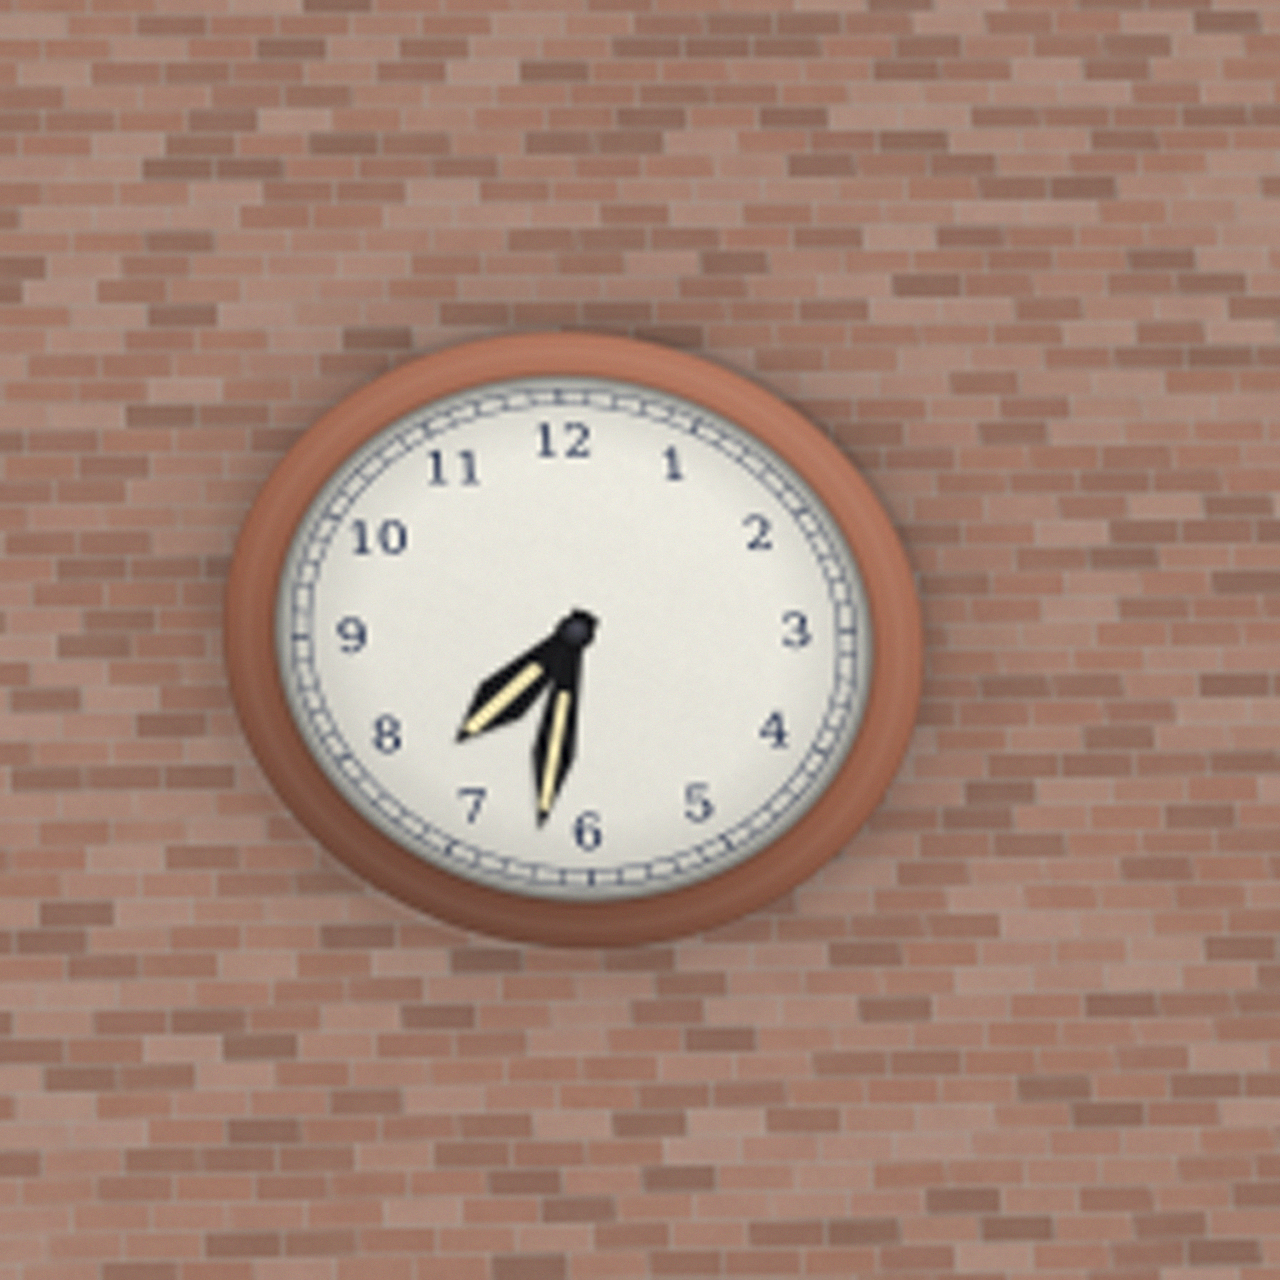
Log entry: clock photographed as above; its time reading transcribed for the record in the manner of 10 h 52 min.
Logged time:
7 h 32 min
